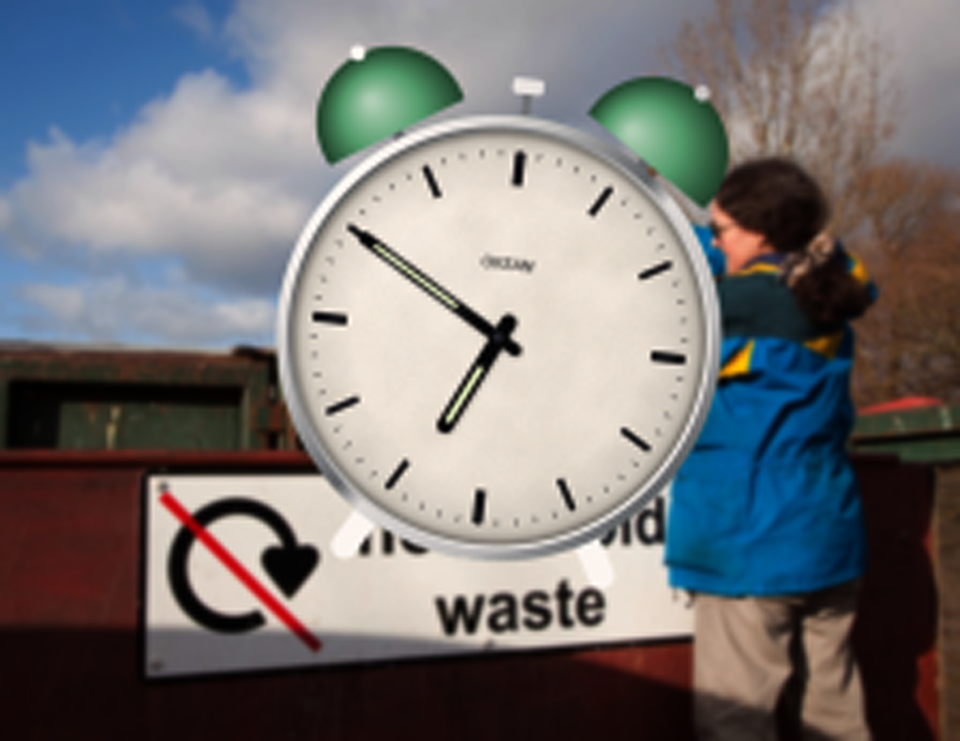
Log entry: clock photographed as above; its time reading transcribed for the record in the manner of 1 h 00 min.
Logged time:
6 h 50 min
